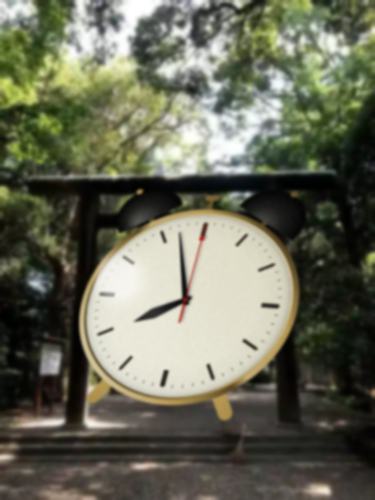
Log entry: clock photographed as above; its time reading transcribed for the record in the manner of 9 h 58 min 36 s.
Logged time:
7 h 57 min 00 s
